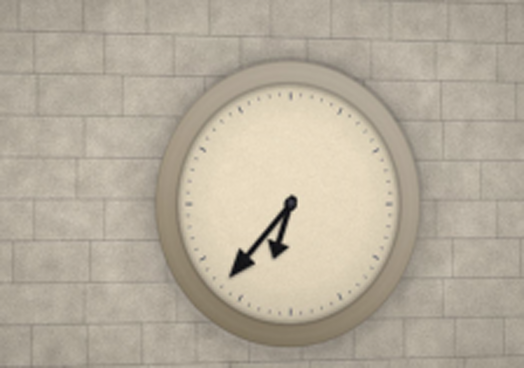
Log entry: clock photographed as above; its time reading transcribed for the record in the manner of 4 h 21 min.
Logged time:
6 h 37 min
